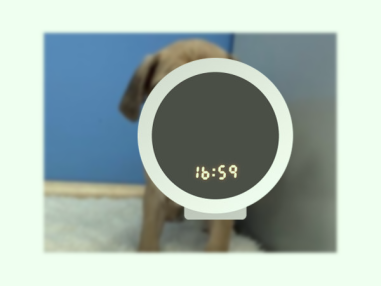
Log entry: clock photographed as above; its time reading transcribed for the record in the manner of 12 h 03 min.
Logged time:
16 h 59 min
